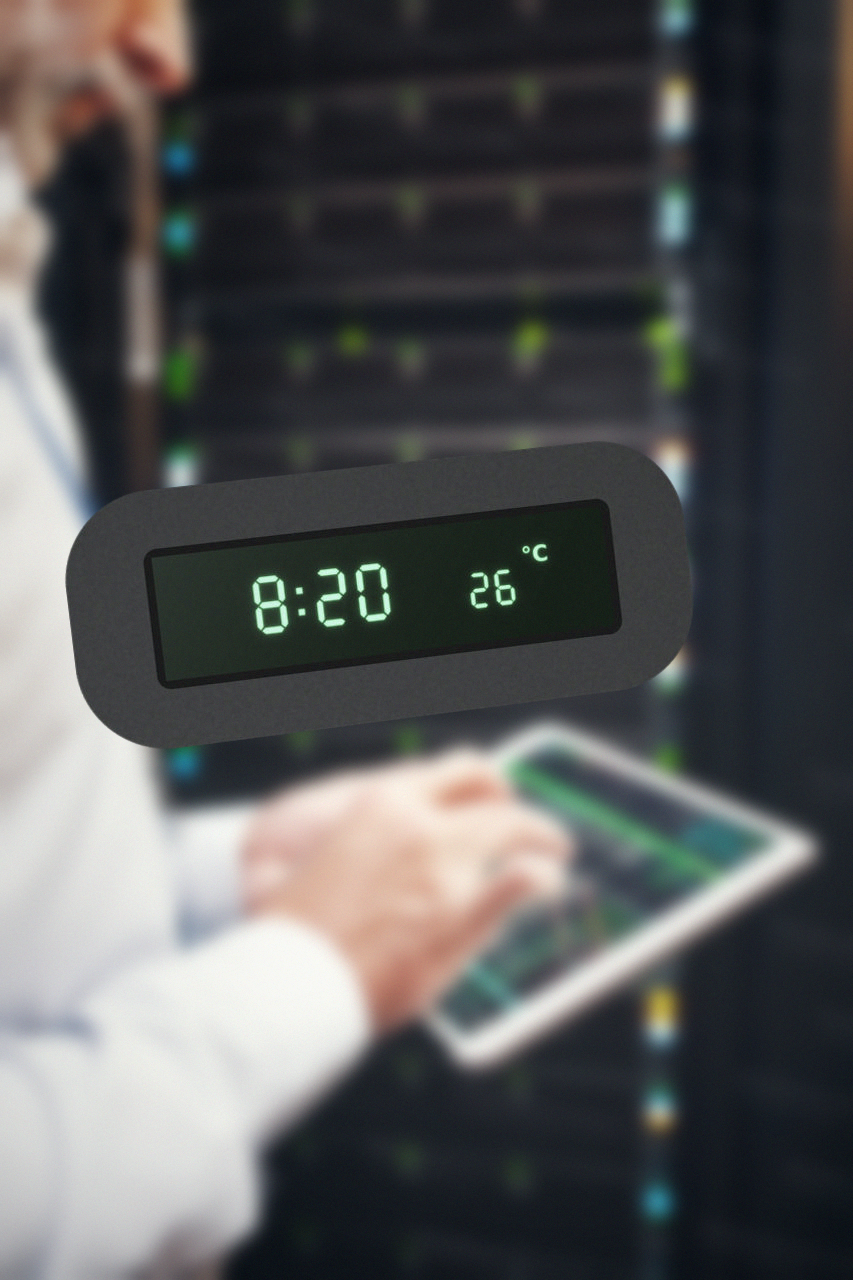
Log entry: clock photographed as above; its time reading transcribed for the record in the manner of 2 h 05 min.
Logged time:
8 h 20 min
